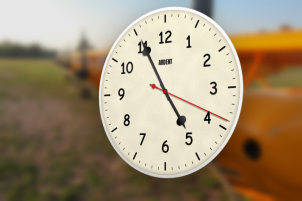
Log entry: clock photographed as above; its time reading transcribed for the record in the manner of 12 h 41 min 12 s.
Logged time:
4 h 55 min 19 s
